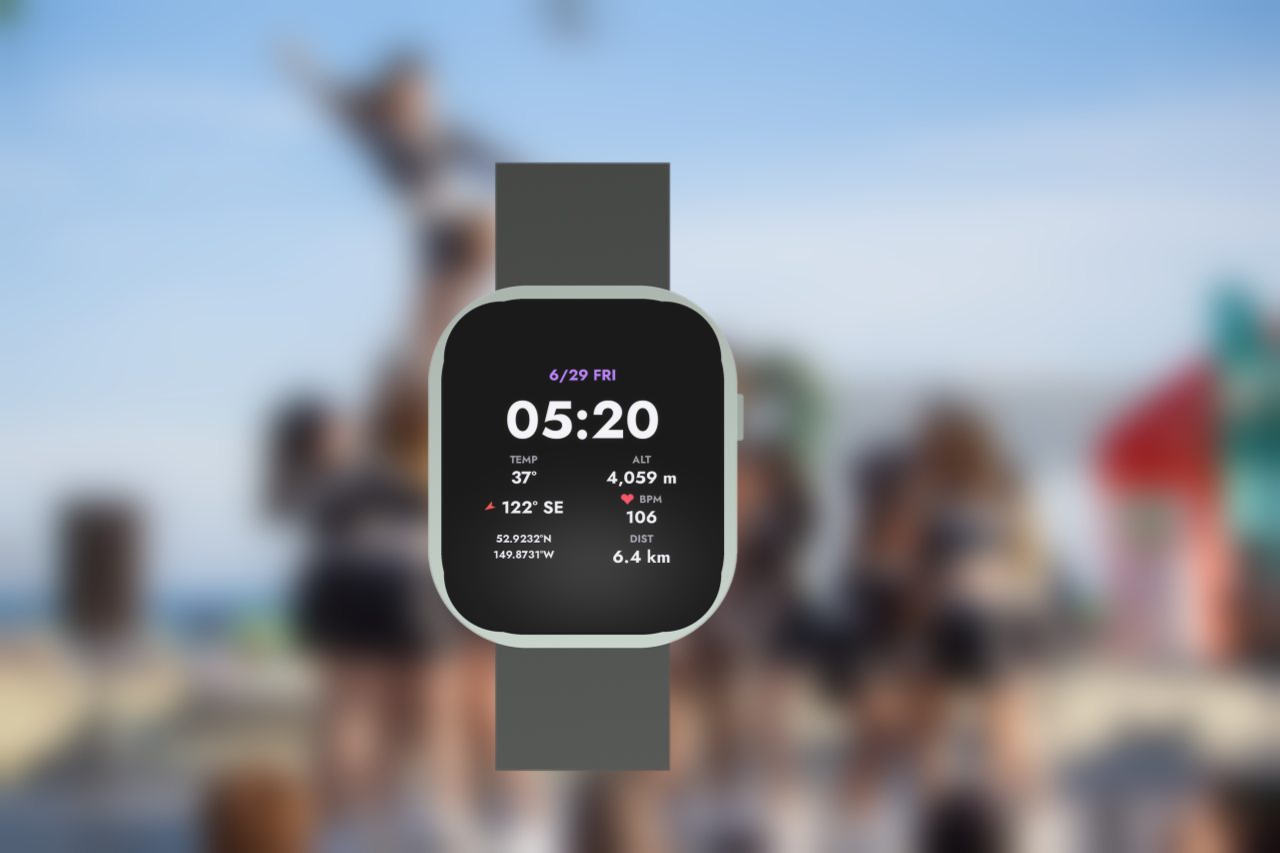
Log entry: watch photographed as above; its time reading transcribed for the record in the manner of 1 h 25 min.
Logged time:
5 h 20 min
